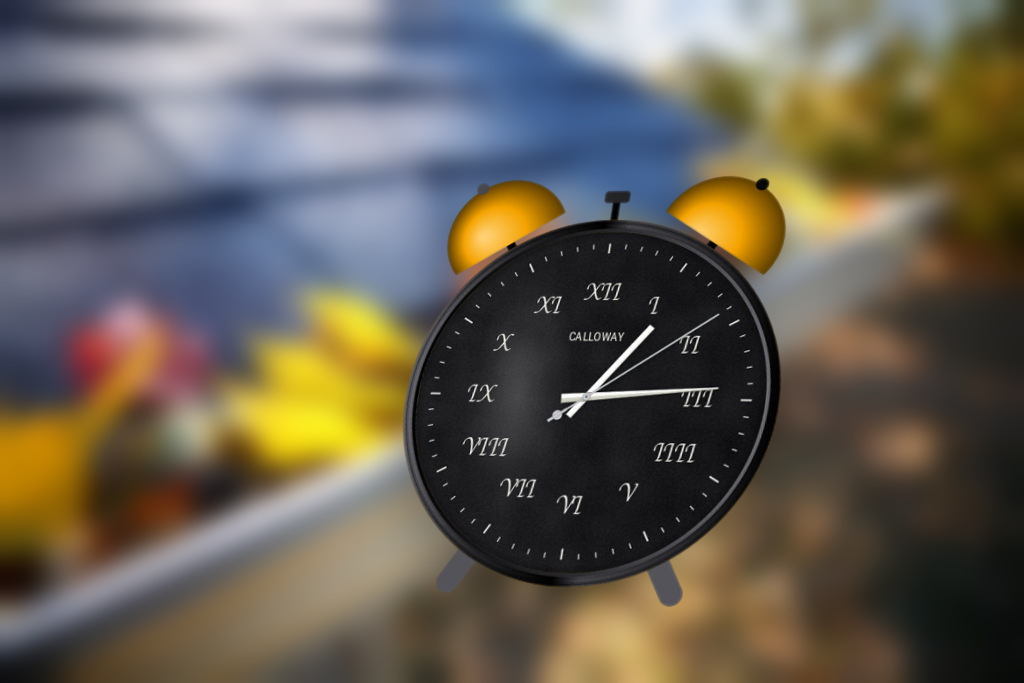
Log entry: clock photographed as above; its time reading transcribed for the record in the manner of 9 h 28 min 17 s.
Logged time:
1 h 14 min 09 s
